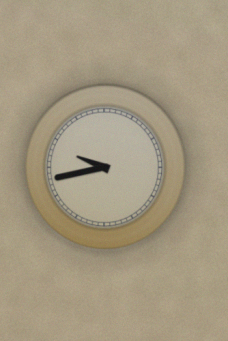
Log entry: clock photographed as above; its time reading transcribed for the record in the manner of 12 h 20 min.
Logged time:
9 h 43 min
